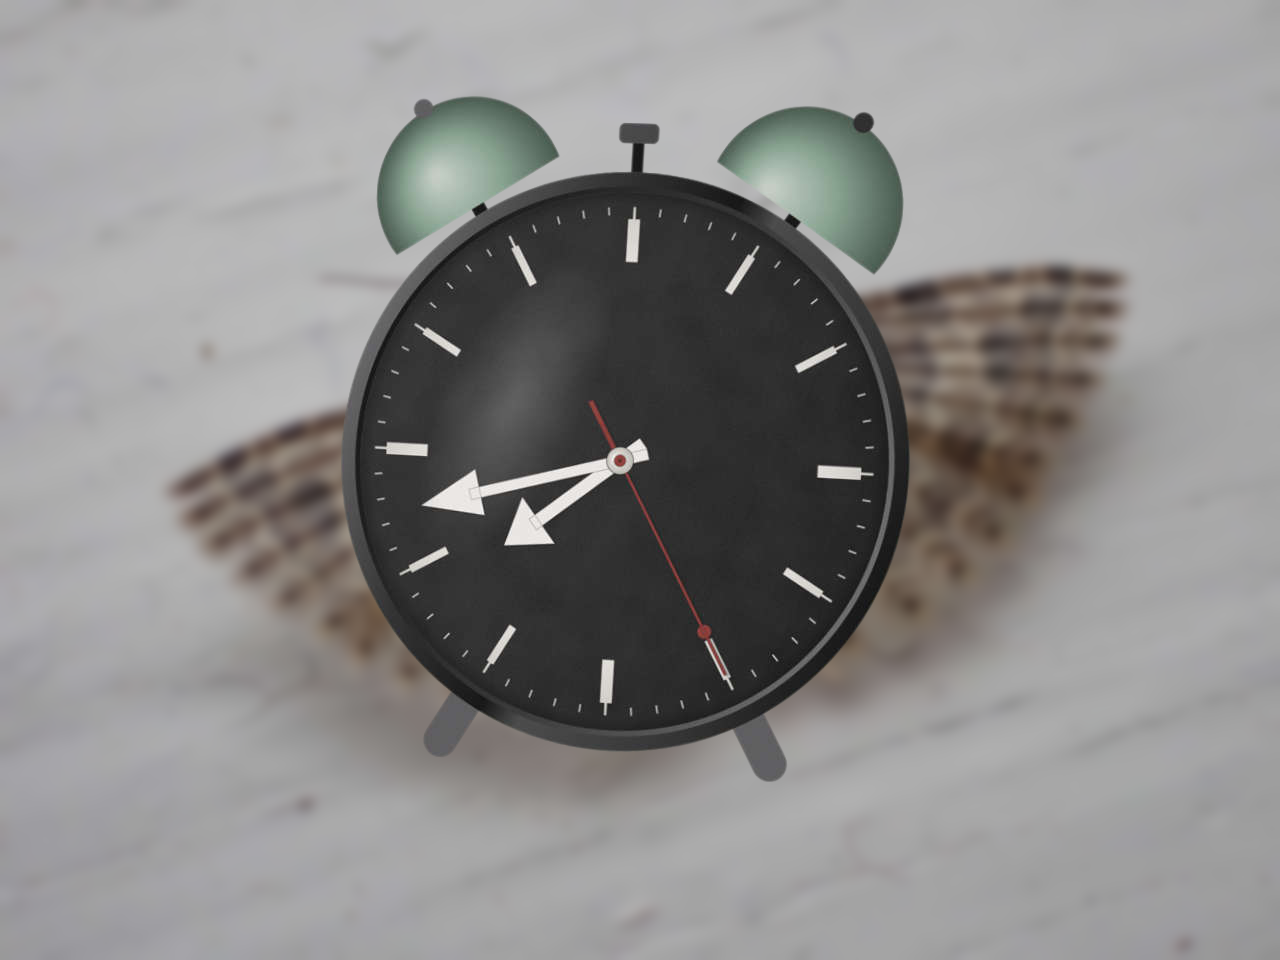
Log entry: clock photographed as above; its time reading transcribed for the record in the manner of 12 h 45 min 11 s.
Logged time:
7 h 42 min 25 s
